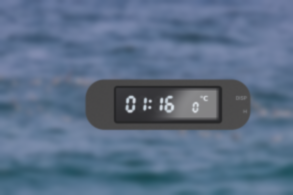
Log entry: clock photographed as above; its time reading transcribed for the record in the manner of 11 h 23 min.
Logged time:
1 h 16 min
